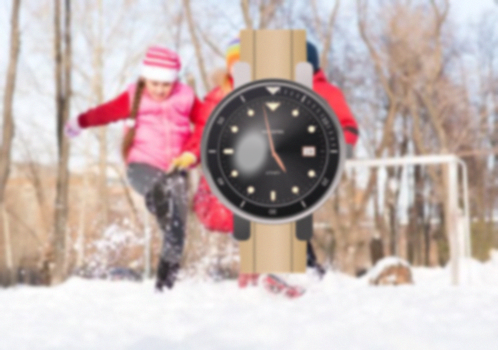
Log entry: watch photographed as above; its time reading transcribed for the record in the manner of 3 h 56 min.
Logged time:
4 h 58 min
